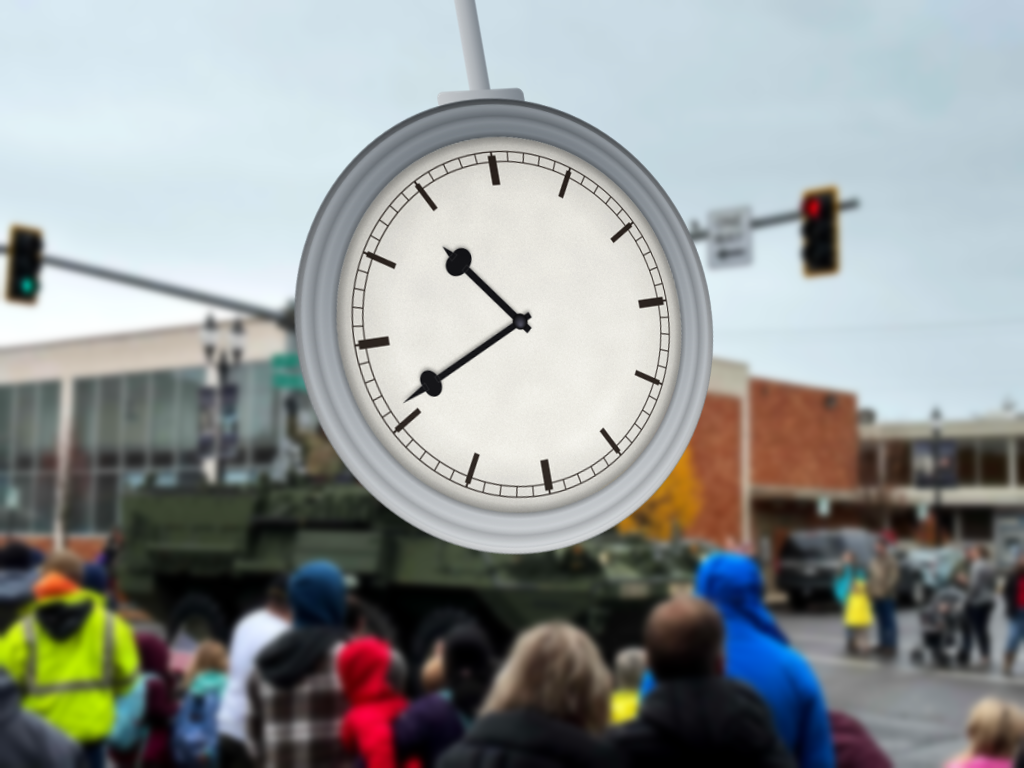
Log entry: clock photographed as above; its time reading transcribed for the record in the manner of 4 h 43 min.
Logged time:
10 h 41 min
